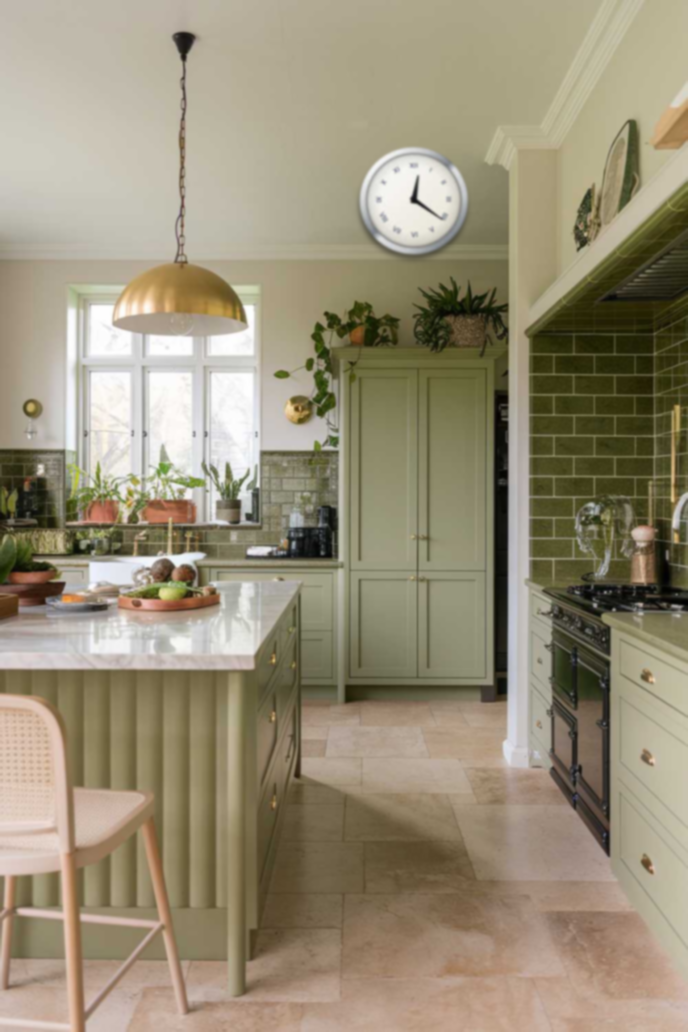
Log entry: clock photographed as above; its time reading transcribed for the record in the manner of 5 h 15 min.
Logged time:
12 h 21 min
